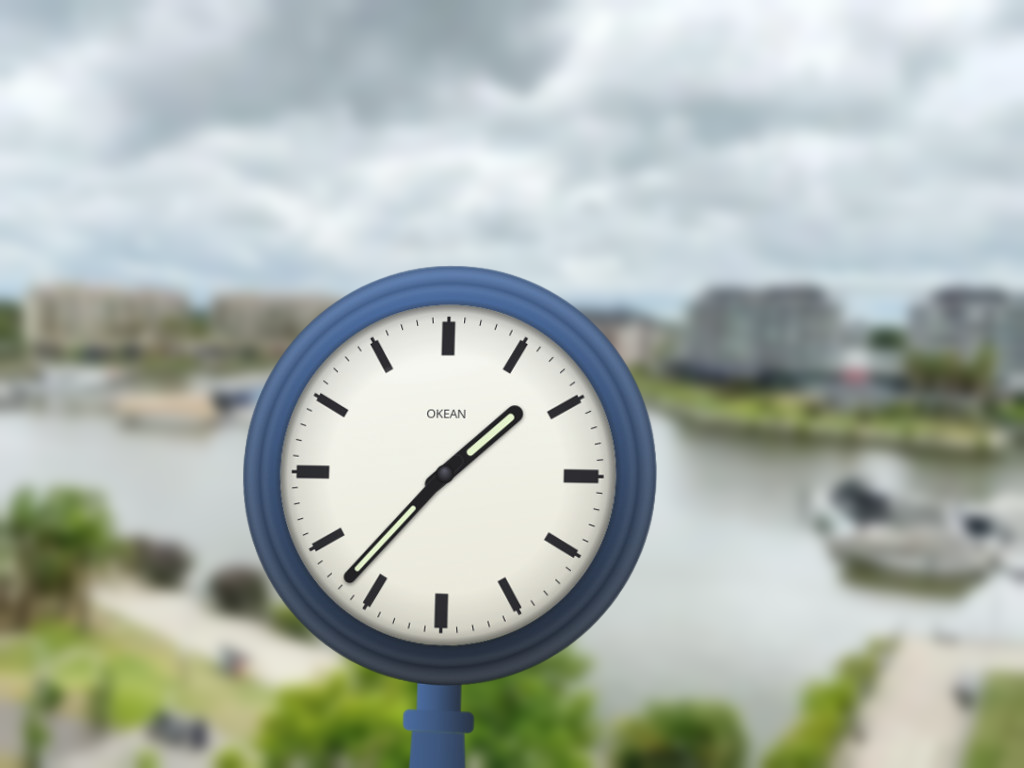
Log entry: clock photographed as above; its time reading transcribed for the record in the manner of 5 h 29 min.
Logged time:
1 h 37 min
